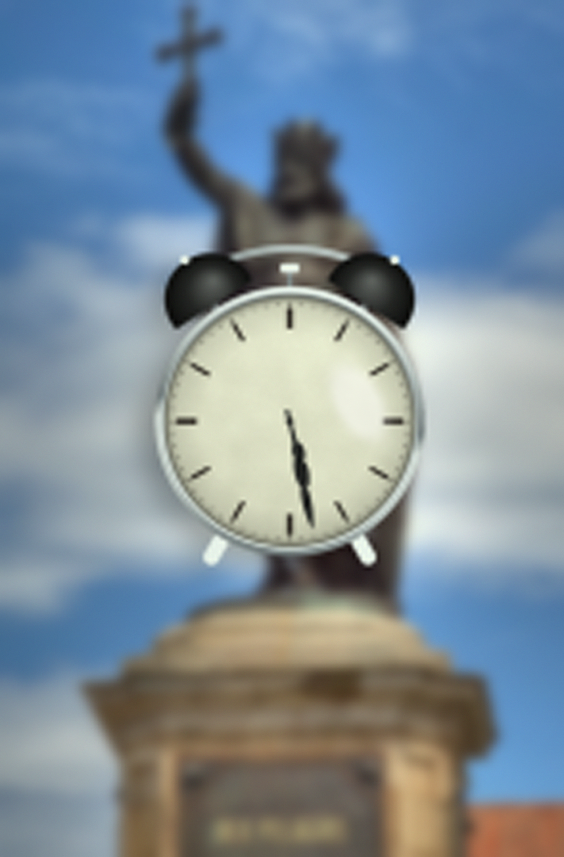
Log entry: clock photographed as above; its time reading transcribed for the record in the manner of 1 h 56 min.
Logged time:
5 h 28 min
